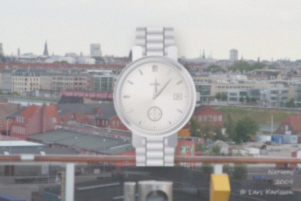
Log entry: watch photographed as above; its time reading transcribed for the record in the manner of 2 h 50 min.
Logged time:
12 h 07 min
